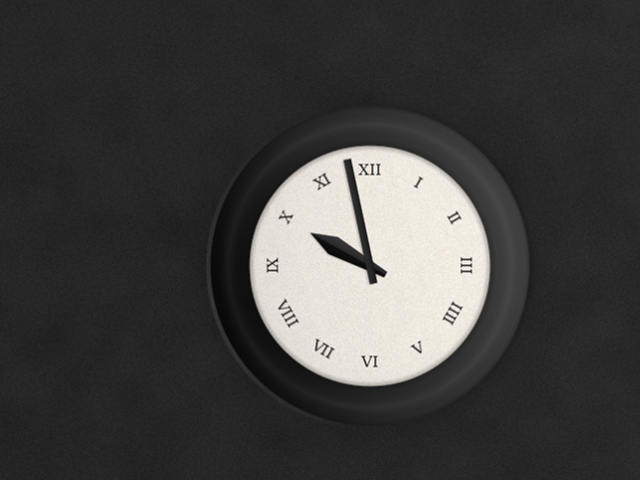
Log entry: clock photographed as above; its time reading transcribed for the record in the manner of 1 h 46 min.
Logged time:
9 h 58 min
